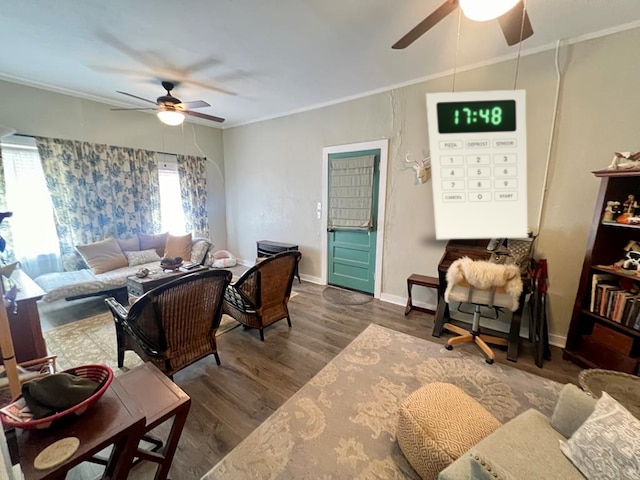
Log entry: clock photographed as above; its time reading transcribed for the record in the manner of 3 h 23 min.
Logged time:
17 h 48 min
